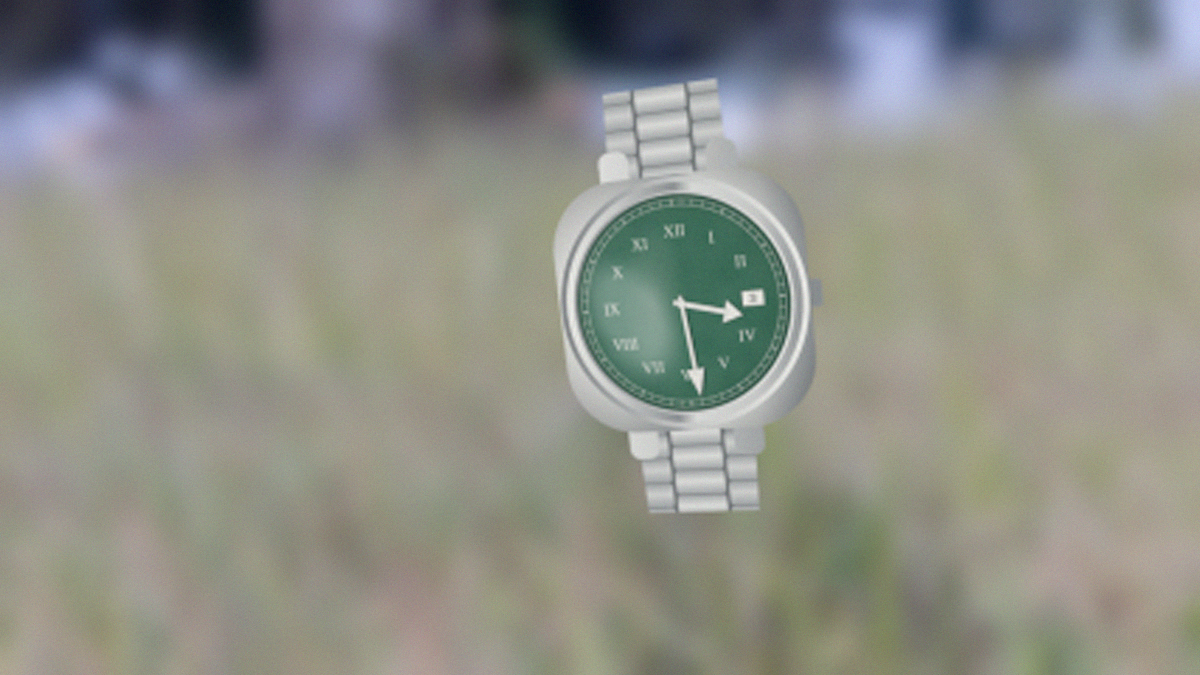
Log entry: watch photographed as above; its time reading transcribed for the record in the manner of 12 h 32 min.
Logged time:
3 h 29 min
